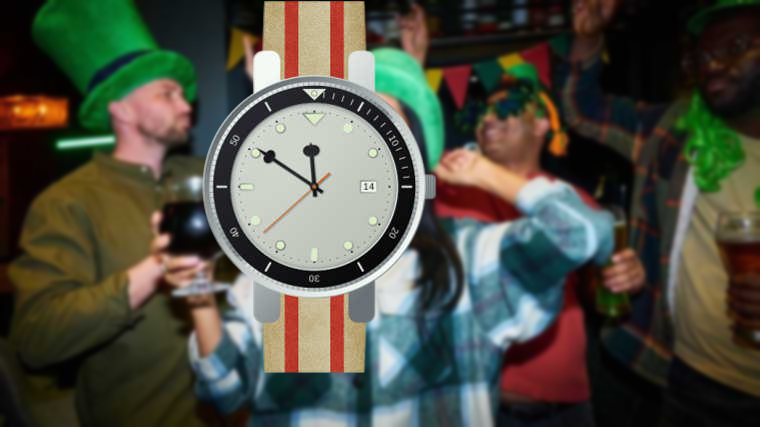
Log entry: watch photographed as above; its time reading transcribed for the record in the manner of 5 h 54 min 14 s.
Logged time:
11 h 50 min 38 s
